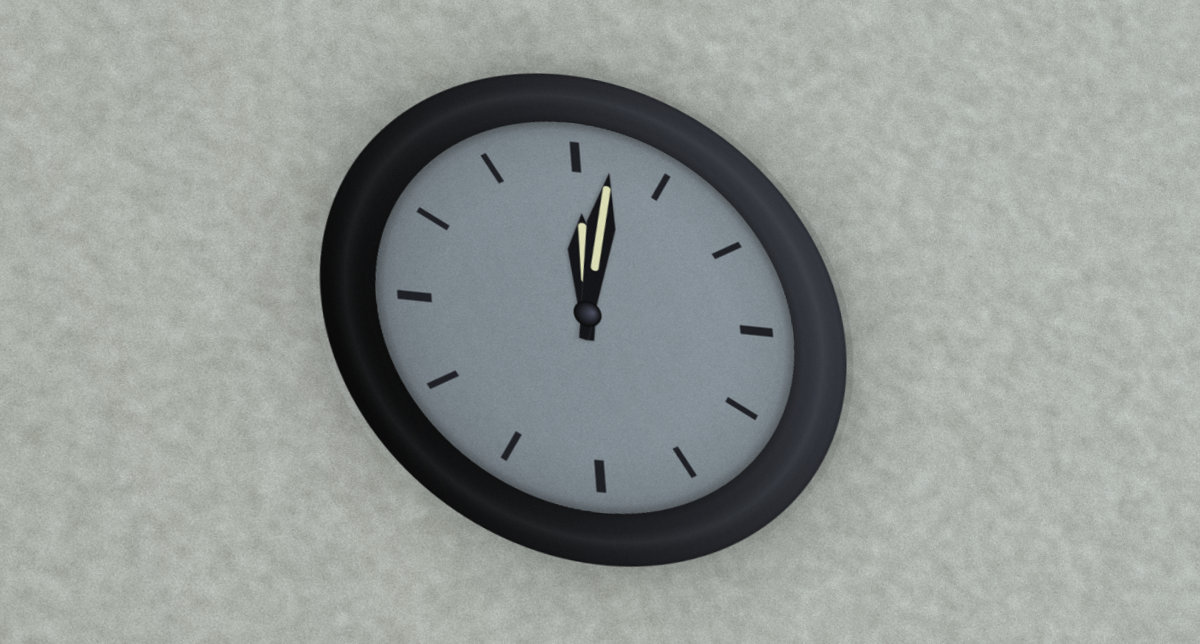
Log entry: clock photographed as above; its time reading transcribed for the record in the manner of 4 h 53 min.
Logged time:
12 h 02 min
